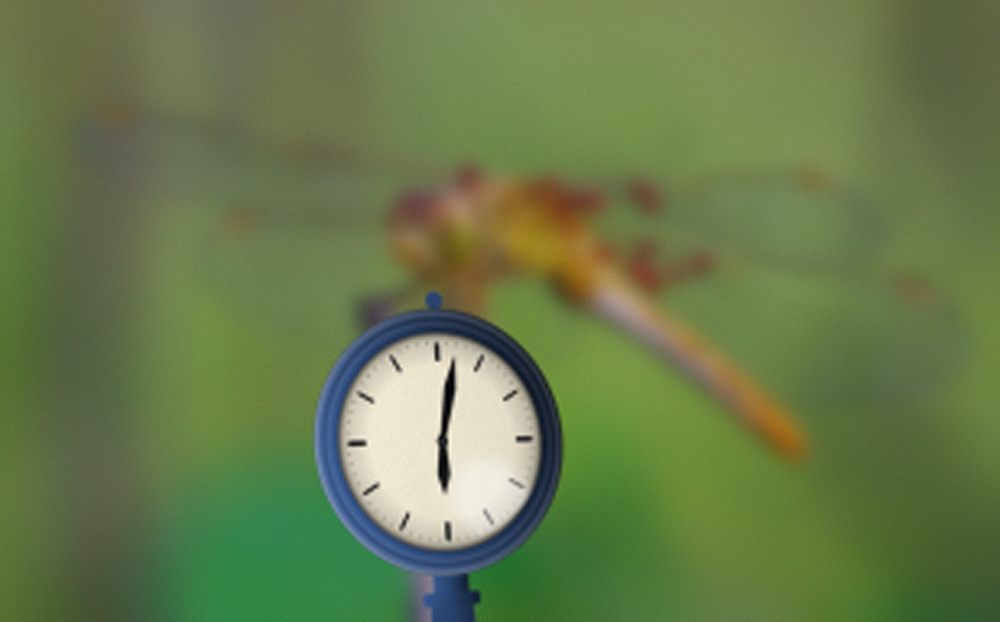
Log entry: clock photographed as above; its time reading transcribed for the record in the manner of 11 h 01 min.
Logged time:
6 h 02 min
